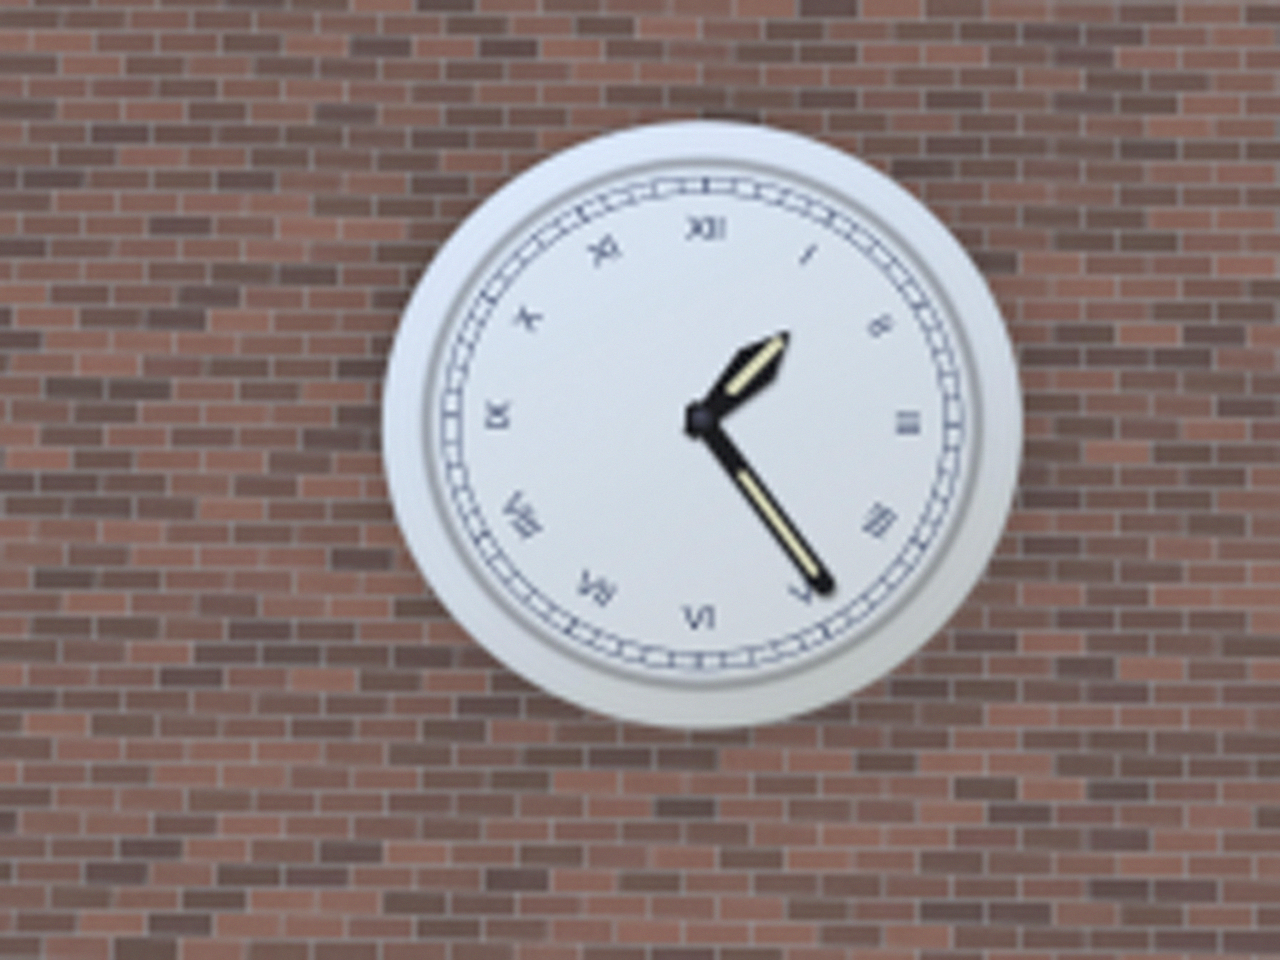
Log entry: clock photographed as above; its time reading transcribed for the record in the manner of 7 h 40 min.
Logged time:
1 h 24 min
